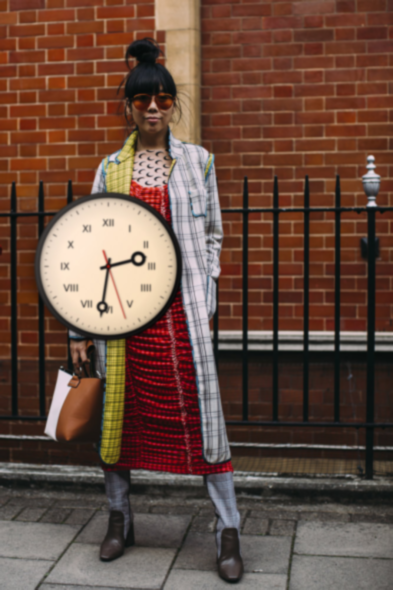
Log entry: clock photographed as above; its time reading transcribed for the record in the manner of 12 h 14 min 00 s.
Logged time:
2 h 31 min 27 s
